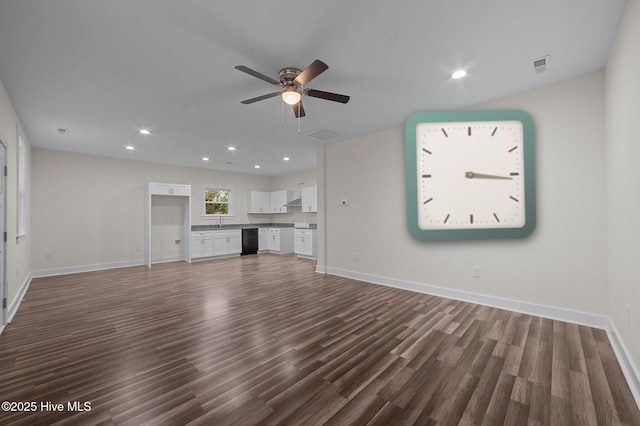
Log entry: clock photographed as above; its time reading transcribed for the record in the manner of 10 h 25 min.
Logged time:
3 h 16 min
